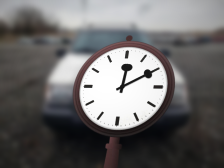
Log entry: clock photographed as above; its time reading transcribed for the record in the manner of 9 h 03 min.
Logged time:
12 h 10 min
